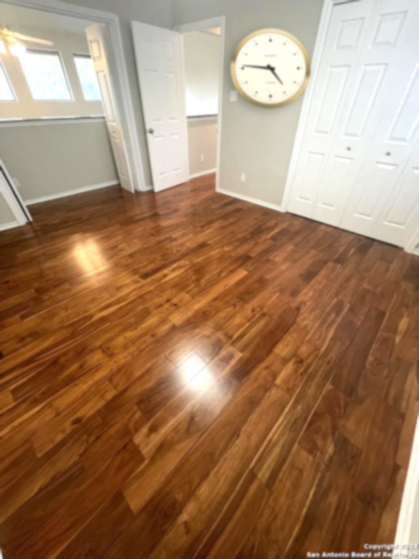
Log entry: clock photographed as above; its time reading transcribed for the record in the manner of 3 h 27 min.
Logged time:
4 h 46 min
